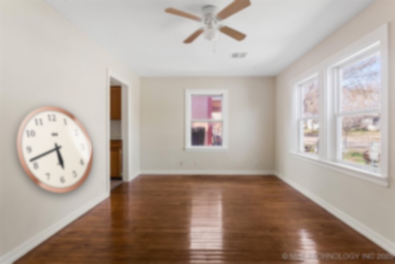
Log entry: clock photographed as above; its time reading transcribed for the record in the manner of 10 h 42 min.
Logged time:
5 h 42 min
